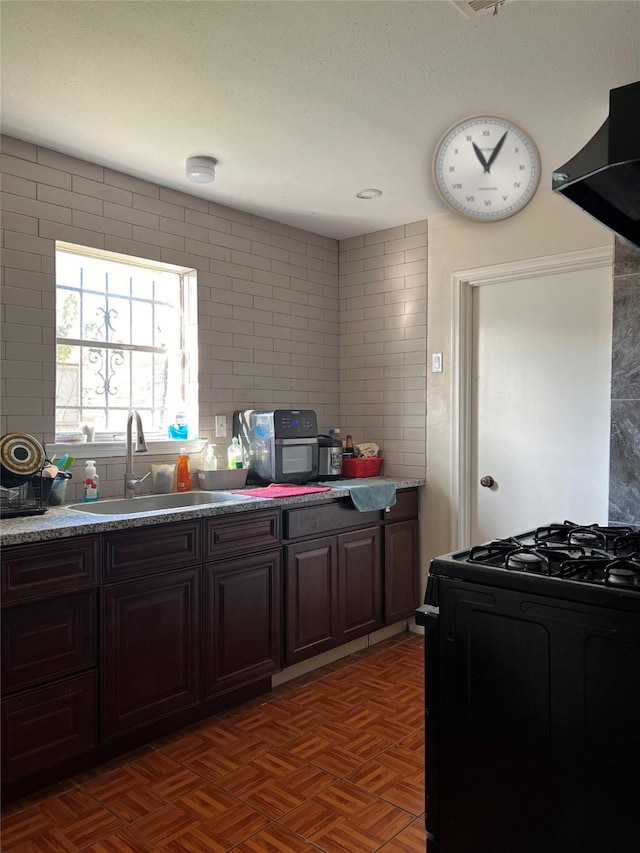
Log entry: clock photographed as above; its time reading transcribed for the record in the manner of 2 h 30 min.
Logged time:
11 h 05 min
